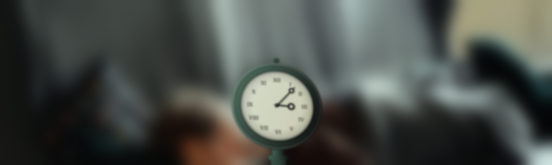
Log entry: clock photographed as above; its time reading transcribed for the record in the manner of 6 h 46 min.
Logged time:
3 h 07 min
